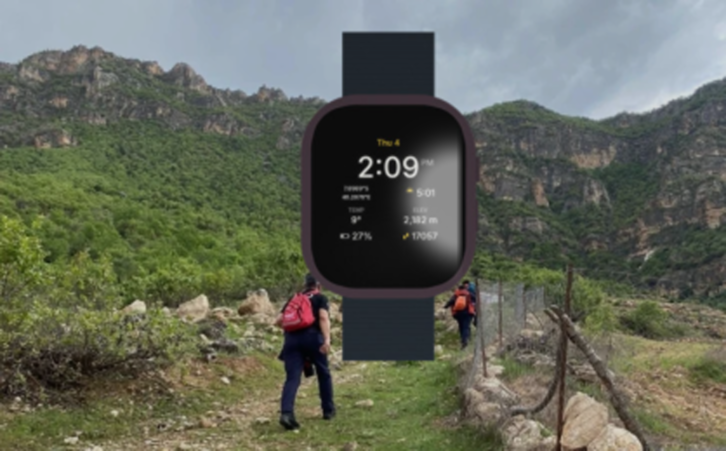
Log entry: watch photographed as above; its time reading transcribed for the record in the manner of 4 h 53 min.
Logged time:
2 h 09 min
